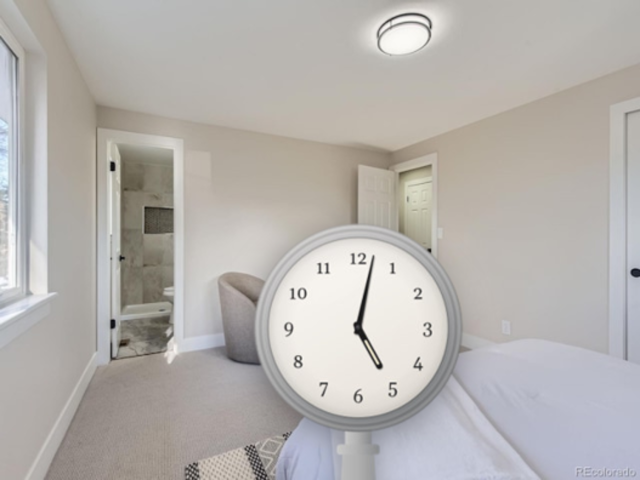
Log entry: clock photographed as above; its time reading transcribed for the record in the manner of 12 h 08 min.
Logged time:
5 h 02 min
